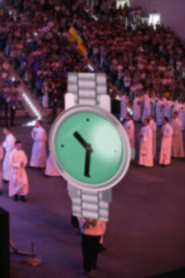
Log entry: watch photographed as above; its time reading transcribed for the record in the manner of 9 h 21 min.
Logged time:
10 h 31 min
